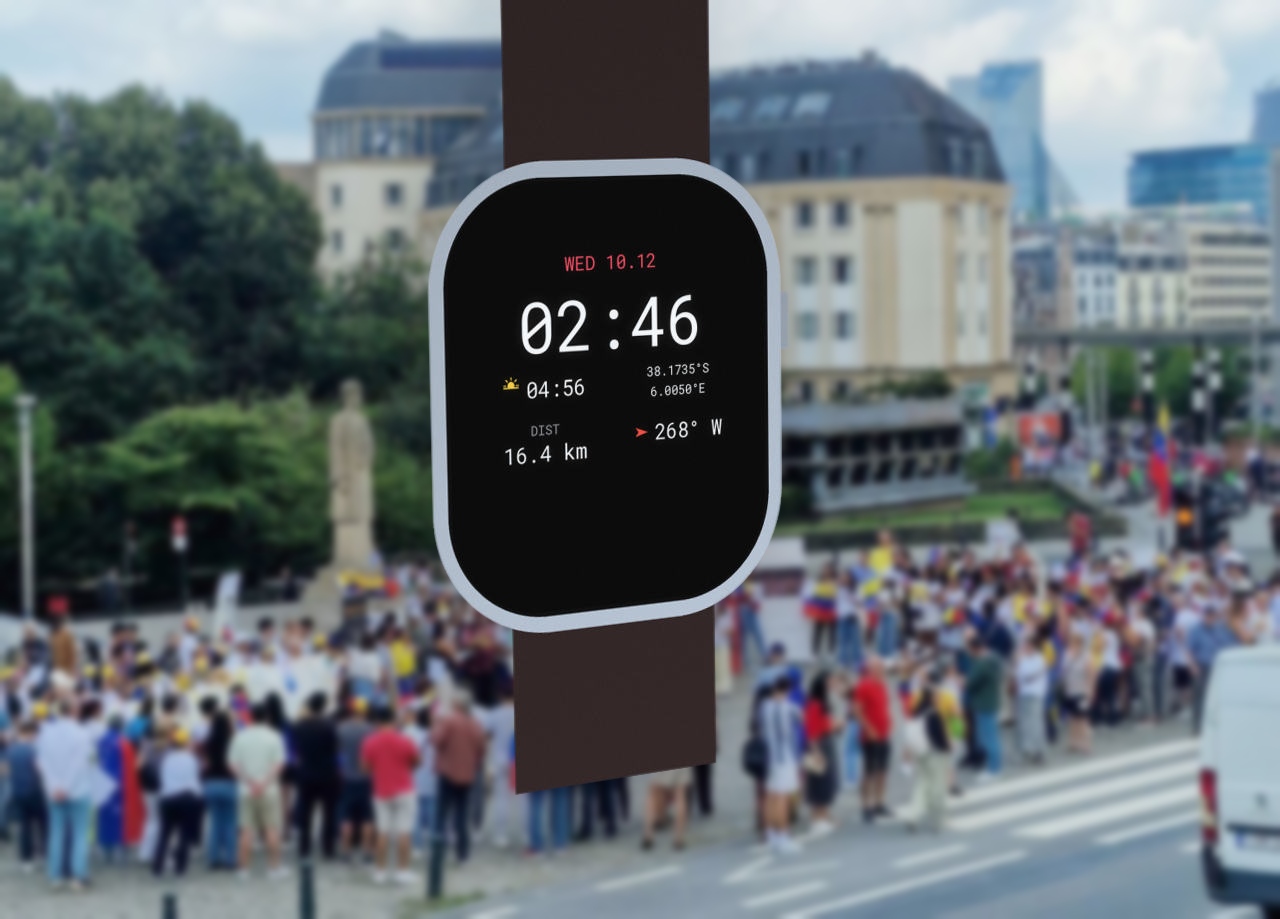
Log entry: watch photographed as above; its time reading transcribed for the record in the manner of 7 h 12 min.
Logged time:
2 h 46 min
